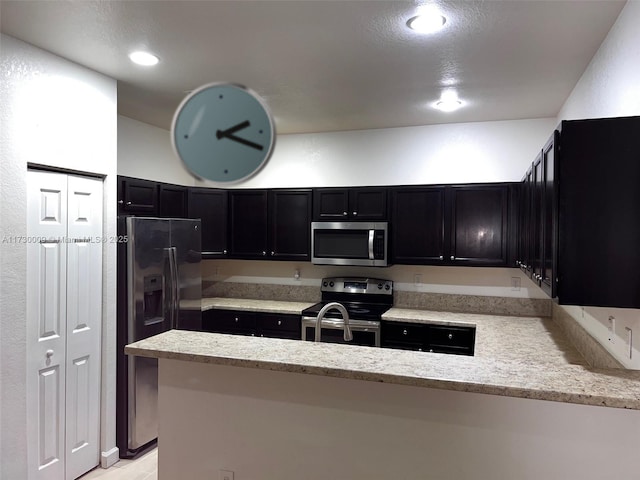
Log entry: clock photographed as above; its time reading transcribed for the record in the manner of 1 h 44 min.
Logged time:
2 h 19 min
